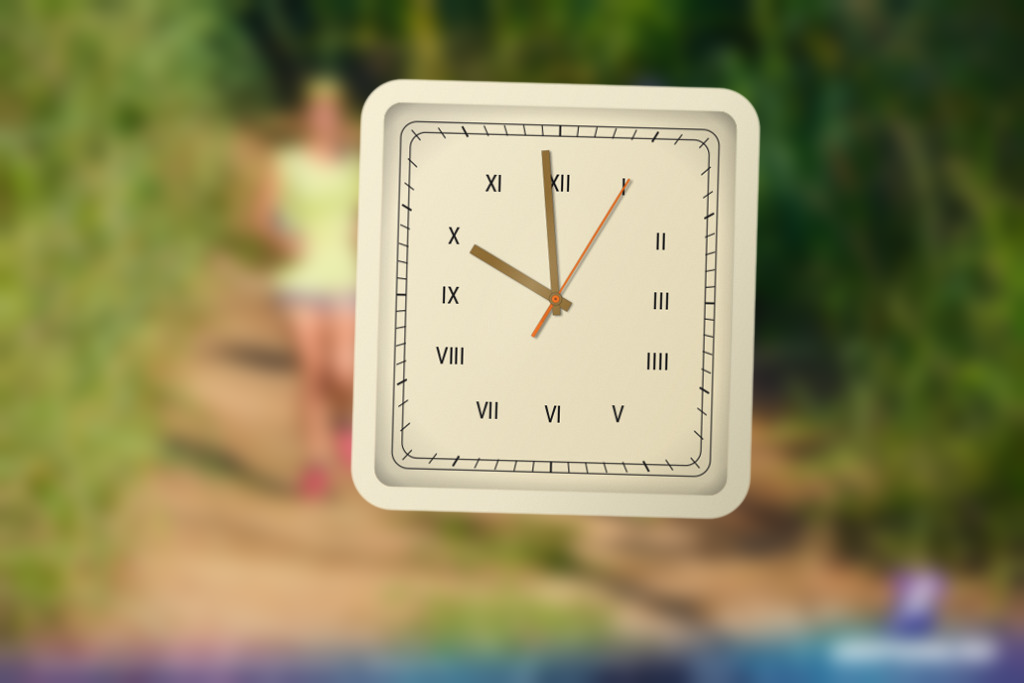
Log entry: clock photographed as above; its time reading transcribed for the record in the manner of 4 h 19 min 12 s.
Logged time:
9 h 59 min 05 s
